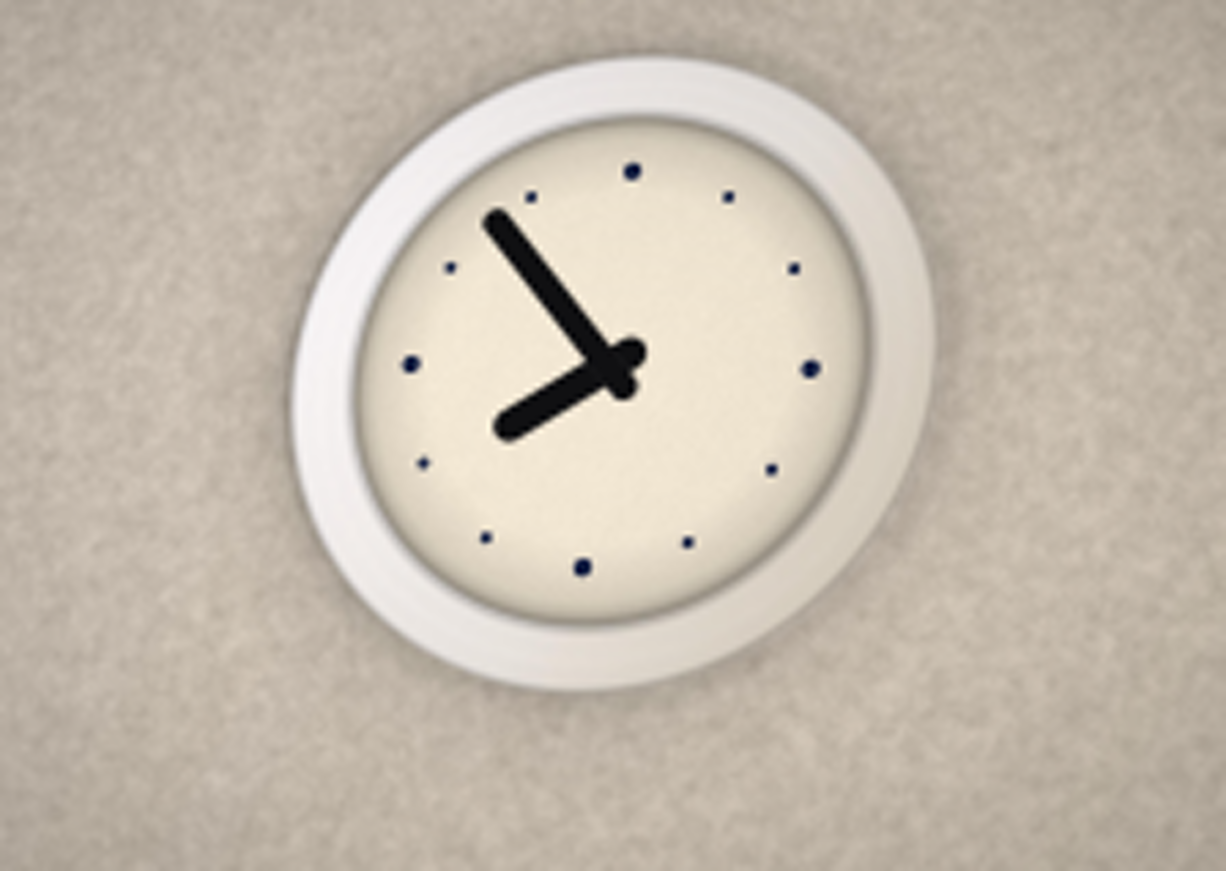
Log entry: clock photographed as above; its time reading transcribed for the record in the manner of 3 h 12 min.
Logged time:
7 h 53 min
